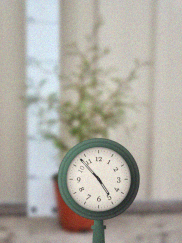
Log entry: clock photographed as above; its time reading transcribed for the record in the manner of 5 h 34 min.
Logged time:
4 h 53 min
